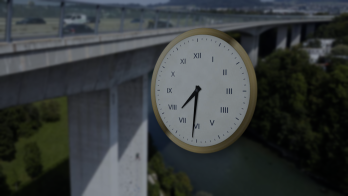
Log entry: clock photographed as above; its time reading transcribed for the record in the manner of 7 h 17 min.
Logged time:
7 h 31 min
